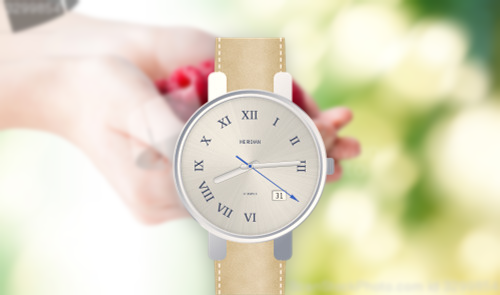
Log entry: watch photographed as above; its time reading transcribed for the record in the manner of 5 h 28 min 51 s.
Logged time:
8 h 14 min 21 s
